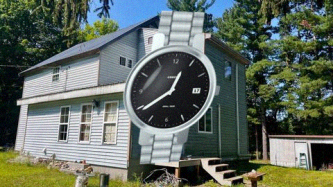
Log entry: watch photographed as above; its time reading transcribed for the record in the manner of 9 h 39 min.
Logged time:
12 h 39 min
